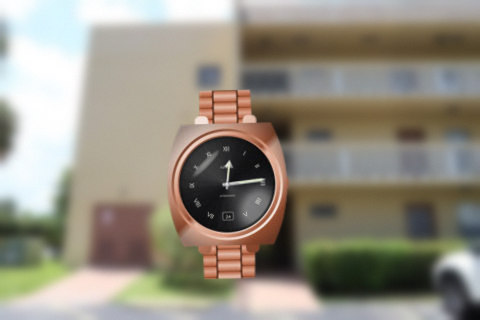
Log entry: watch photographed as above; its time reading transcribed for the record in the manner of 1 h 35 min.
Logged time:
12 h 14 min
